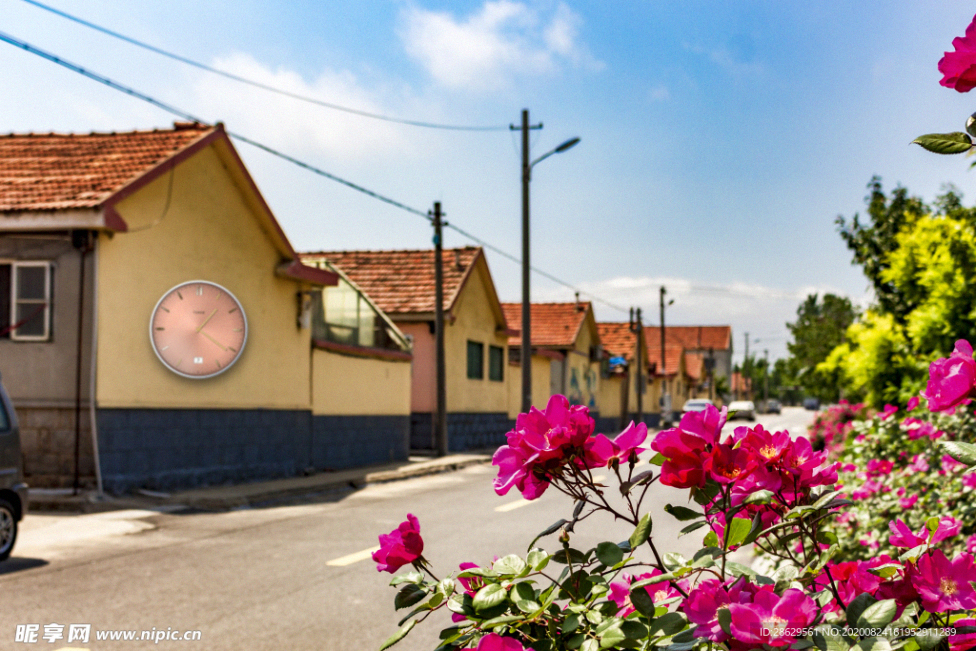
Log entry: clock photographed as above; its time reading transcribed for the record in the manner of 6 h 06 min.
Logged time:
1 h 21 min
